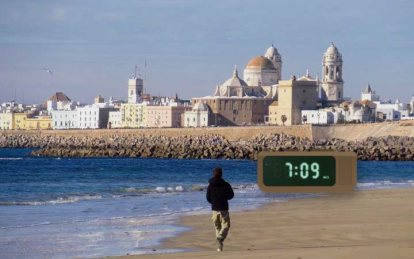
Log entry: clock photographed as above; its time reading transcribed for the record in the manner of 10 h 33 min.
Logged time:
7 h 09 min
